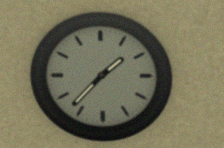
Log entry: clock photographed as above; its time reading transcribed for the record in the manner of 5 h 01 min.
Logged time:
1 h 37 min
